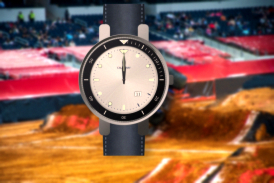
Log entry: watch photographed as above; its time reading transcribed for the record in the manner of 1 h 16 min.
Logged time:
12 h 00 min
